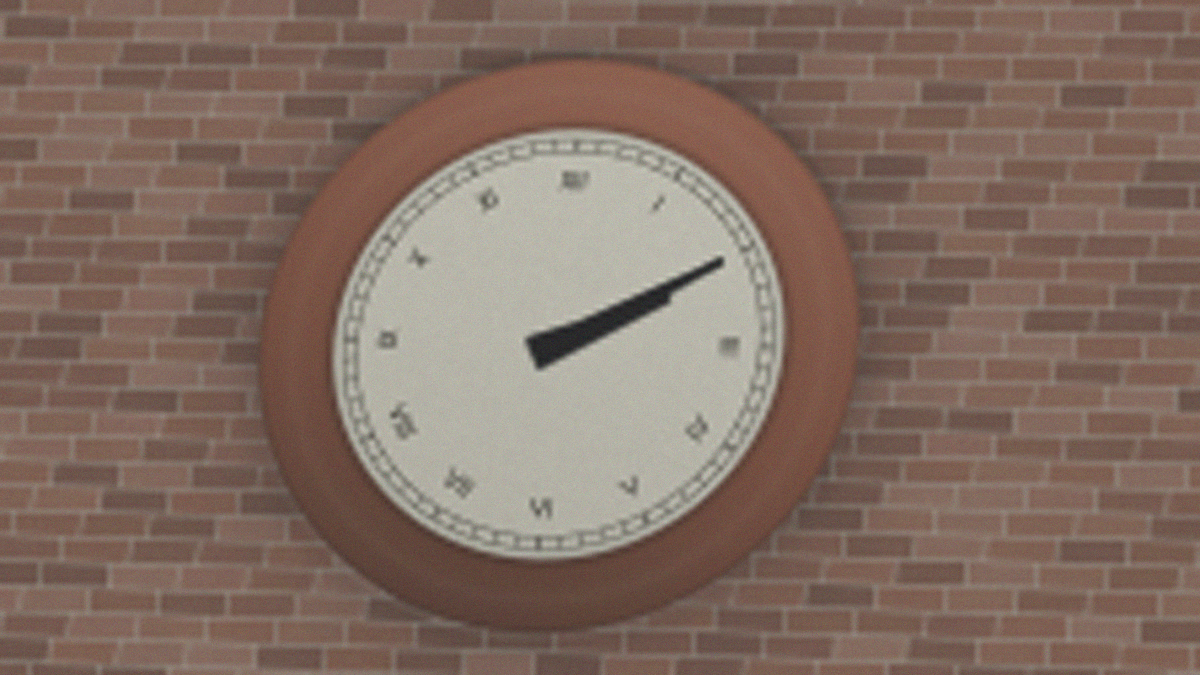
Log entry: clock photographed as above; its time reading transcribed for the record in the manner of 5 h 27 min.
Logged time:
2 h 10 min
